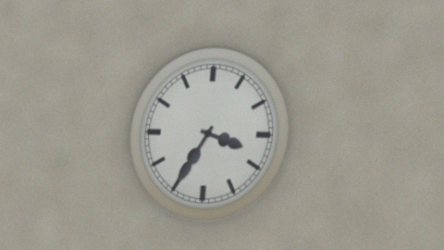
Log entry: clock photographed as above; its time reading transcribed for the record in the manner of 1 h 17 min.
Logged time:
3 h 35 min
